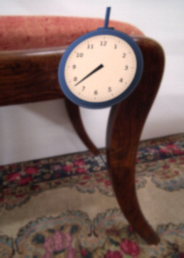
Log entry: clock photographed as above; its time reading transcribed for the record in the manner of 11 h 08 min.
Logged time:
7 h 38 min
